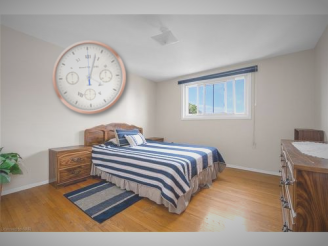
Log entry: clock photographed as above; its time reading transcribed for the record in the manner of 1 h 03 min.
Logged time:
4 h 03 min
